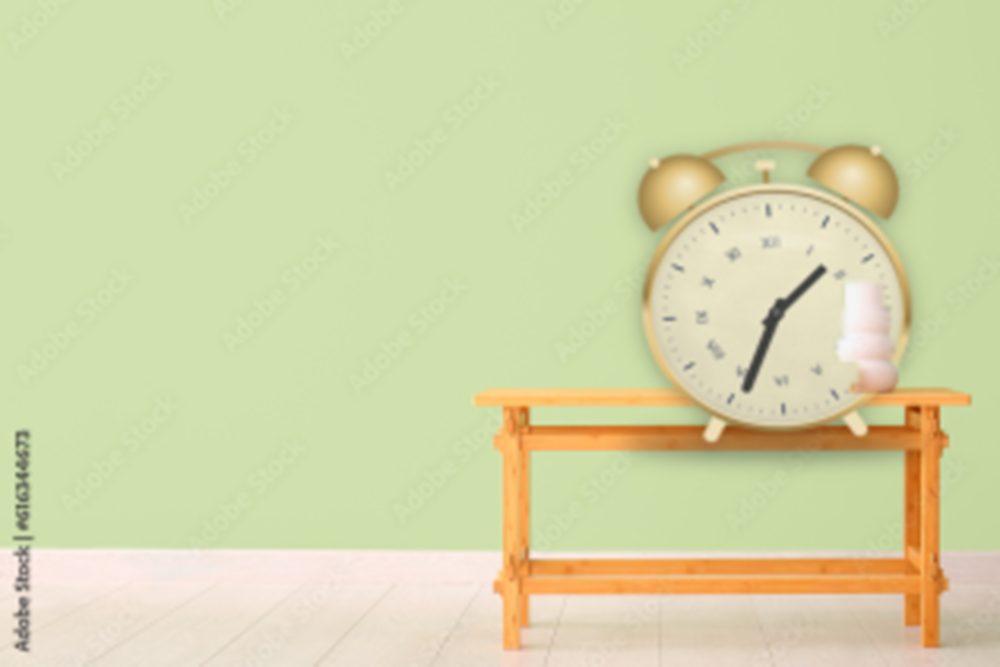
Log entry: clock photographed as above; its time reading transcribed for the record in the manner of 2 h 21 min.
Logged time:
1 h 34 min
